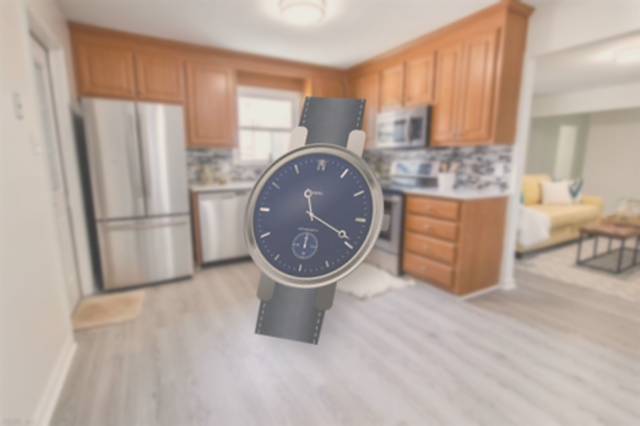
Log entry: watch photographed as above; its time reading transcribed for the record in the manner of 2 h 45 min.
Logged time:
11 h 19 min
